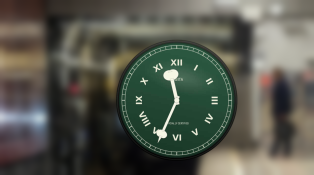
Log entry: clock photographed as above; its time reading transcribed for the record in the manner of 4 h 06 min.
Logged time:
11 h 34 min
